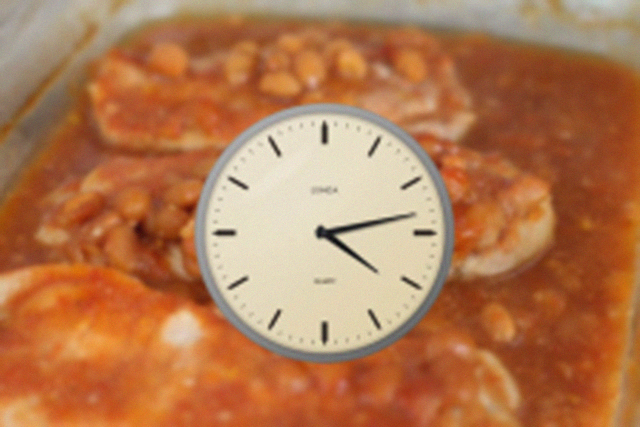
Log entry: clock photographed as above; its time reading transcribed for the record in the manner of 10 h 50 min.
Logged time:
4 h 13 min
